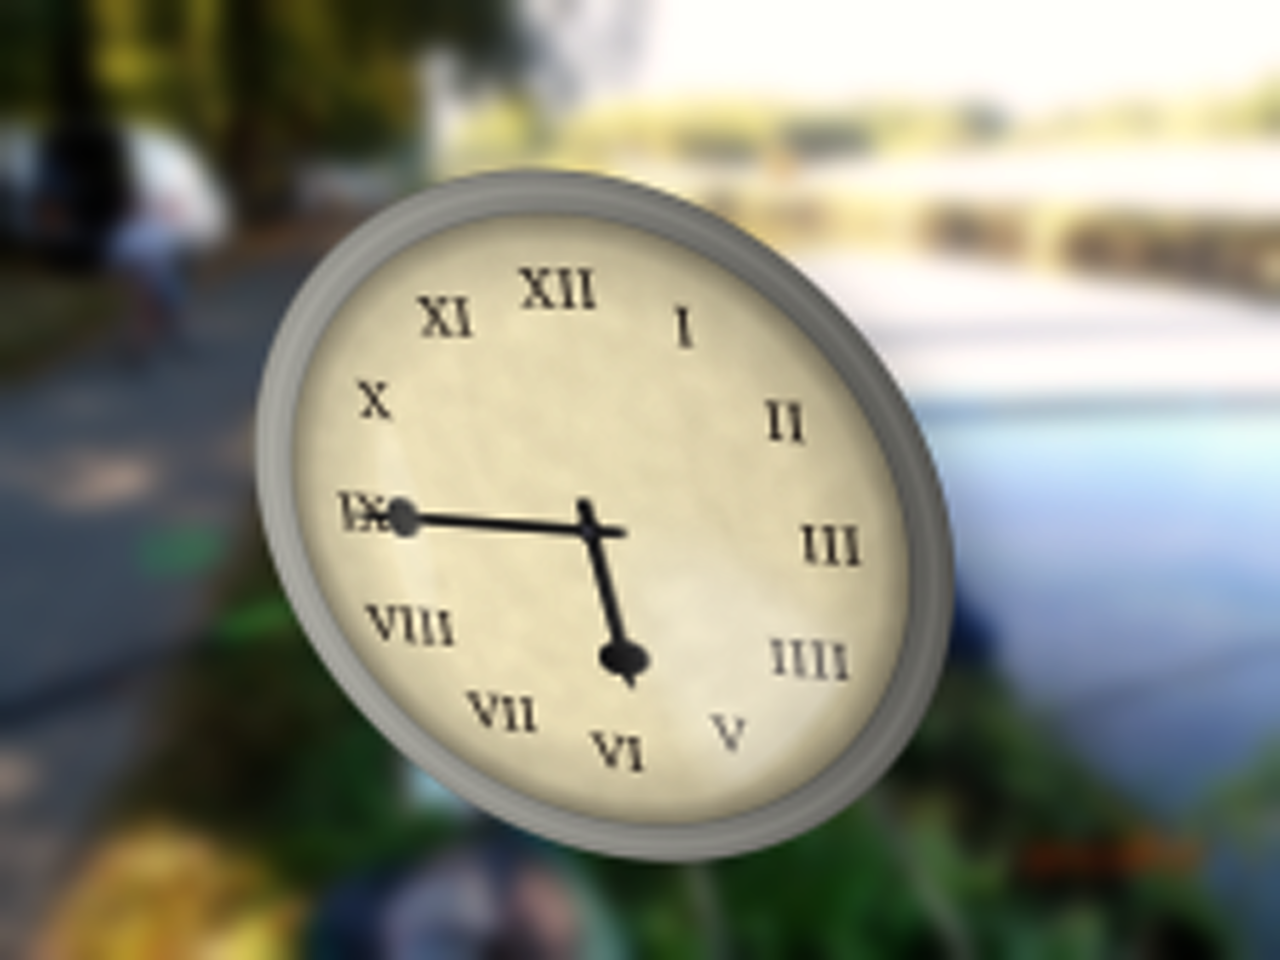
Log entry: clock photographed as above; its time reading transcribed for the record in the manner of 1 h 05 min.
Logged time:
5 h 45 min
